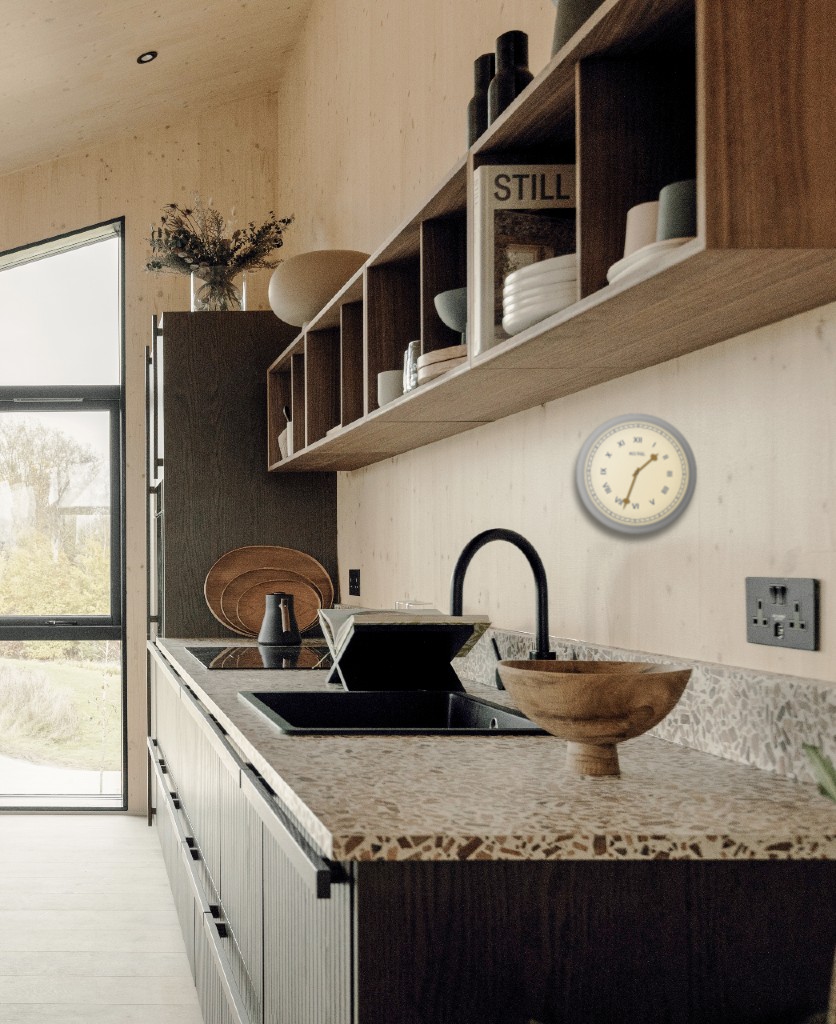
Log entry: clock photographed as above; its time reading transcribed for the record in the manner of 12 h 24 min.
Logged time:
1 h 33 min
